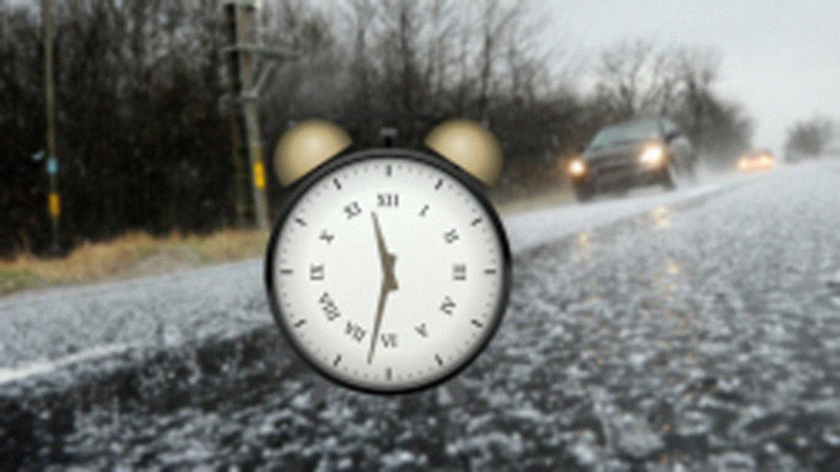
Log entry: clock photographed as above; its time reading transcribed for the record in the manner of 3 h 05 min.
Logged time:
11 h 32 min
